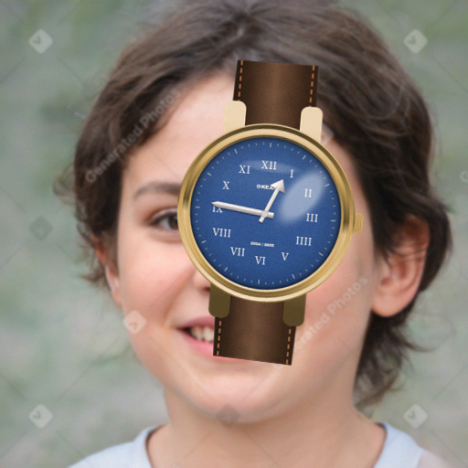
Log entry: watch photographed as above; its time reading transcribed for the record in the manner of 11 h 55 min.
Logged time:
12 h 46 min
